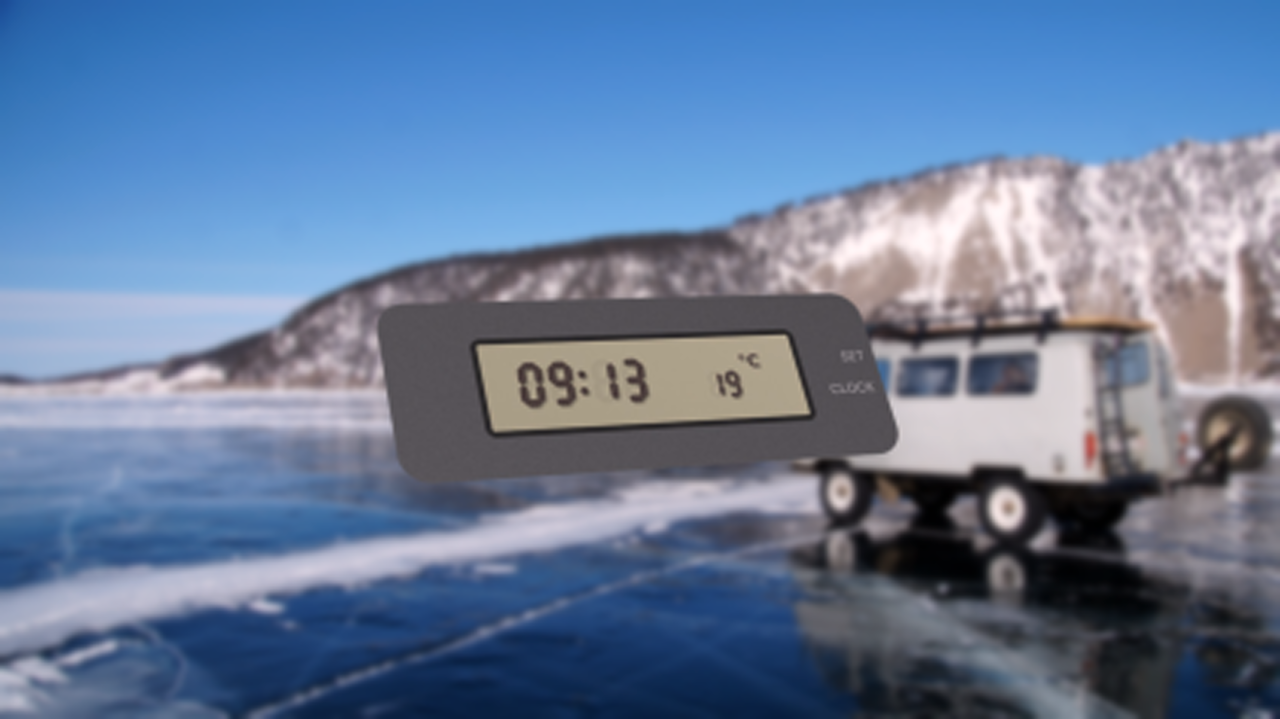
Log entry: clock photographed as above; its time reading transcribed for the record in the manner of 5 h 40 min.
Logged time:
9 h 13 min
